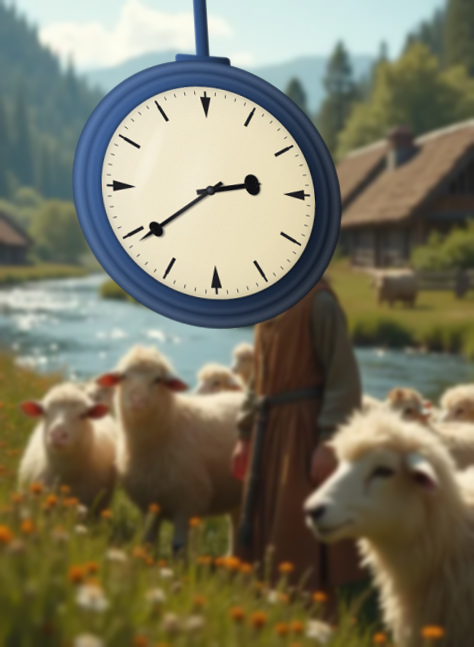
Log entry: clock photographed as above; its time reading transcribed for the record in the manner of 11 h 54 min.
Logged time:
2 h 39 min
